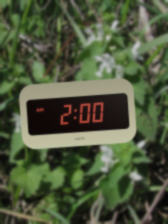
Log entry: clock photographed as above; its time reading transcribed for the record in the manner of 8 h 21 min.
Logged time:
2 h 00 min
